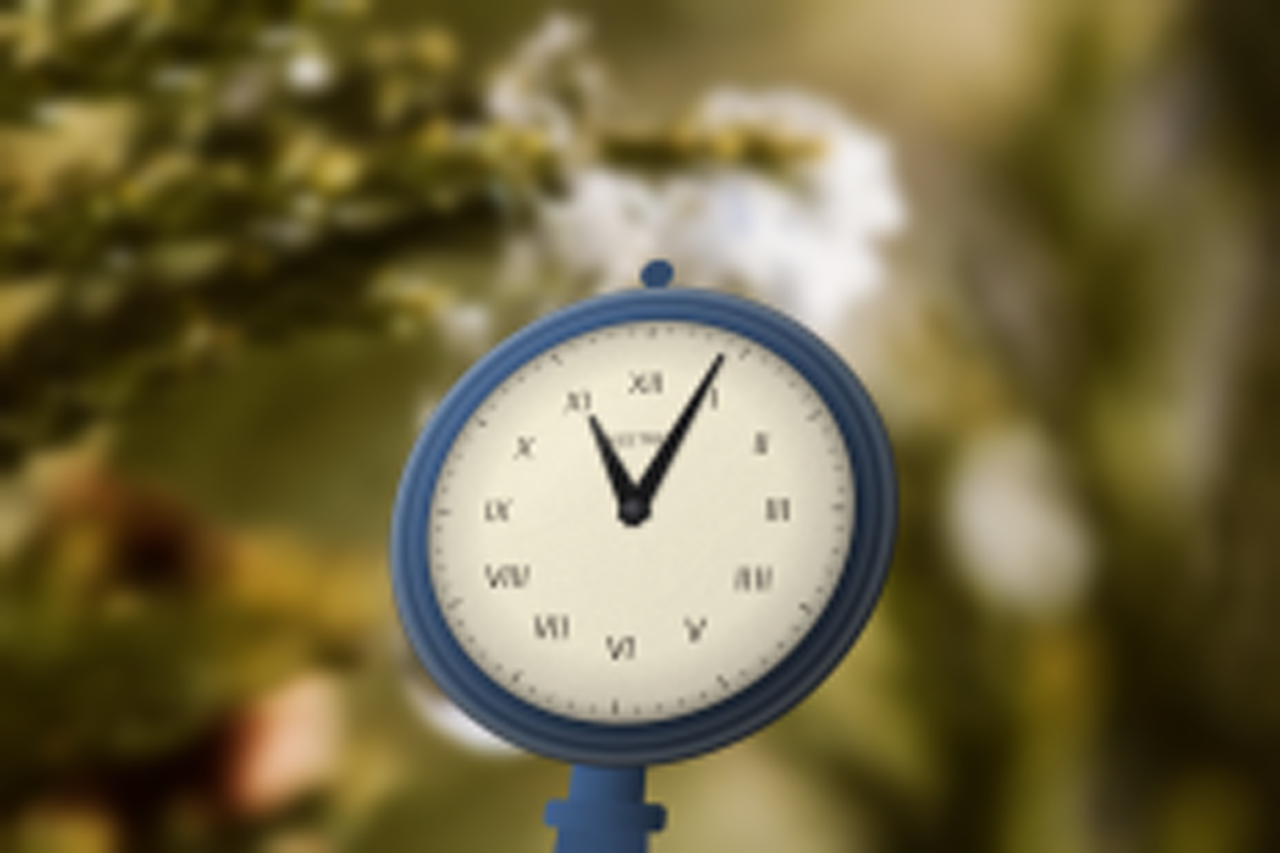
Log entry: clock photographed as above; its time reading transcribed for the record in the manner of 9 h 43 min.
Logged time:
11 h 04 min
